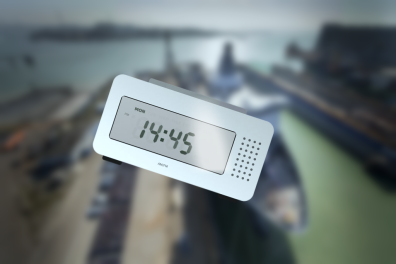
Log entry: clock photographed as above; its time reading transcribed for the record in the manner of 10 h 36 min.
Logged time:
14 h 45 min
